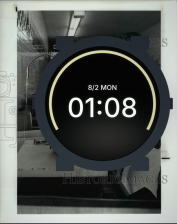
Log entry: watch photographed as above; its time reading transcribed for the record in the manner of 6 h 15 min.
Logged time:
1 h 08 min
